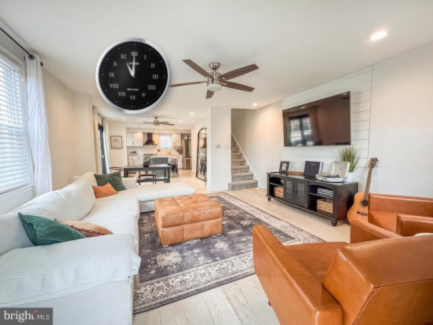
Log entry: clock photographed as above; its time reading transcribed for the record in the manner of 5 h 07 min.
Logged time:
11 h 00 min
